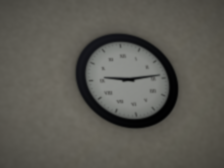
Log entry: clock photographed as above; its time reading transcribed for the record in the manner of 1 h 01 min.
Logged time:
9 h 14 min
